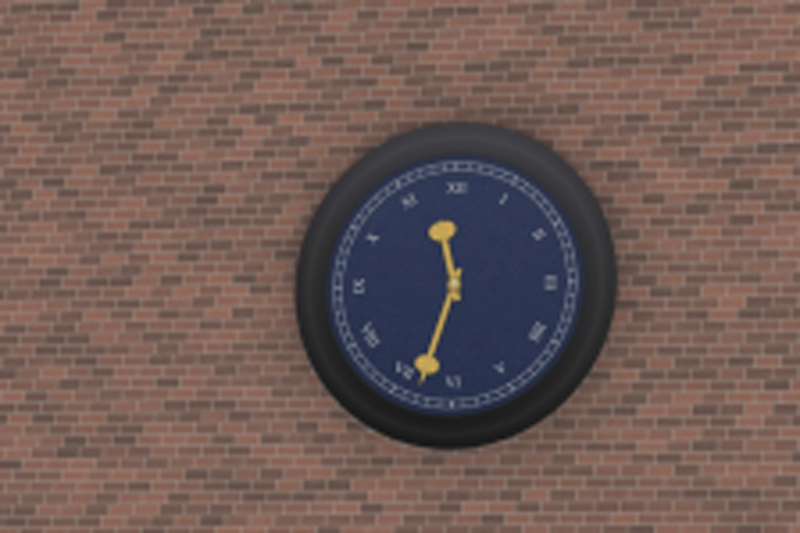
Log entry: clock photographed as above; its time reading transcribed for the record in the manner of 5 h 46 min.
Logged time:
11 h 33 min
